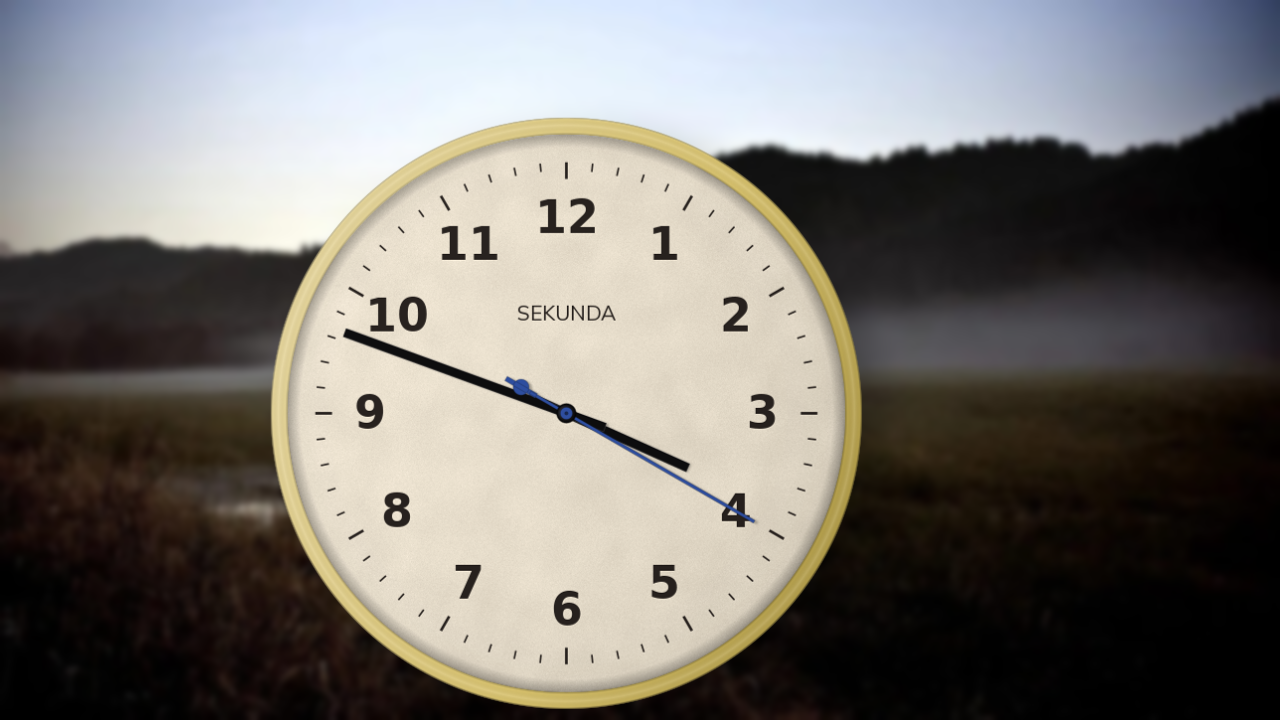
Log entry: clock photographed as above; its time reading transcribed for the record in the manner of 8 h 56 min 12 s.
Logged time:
3 h 48 min 20 s
